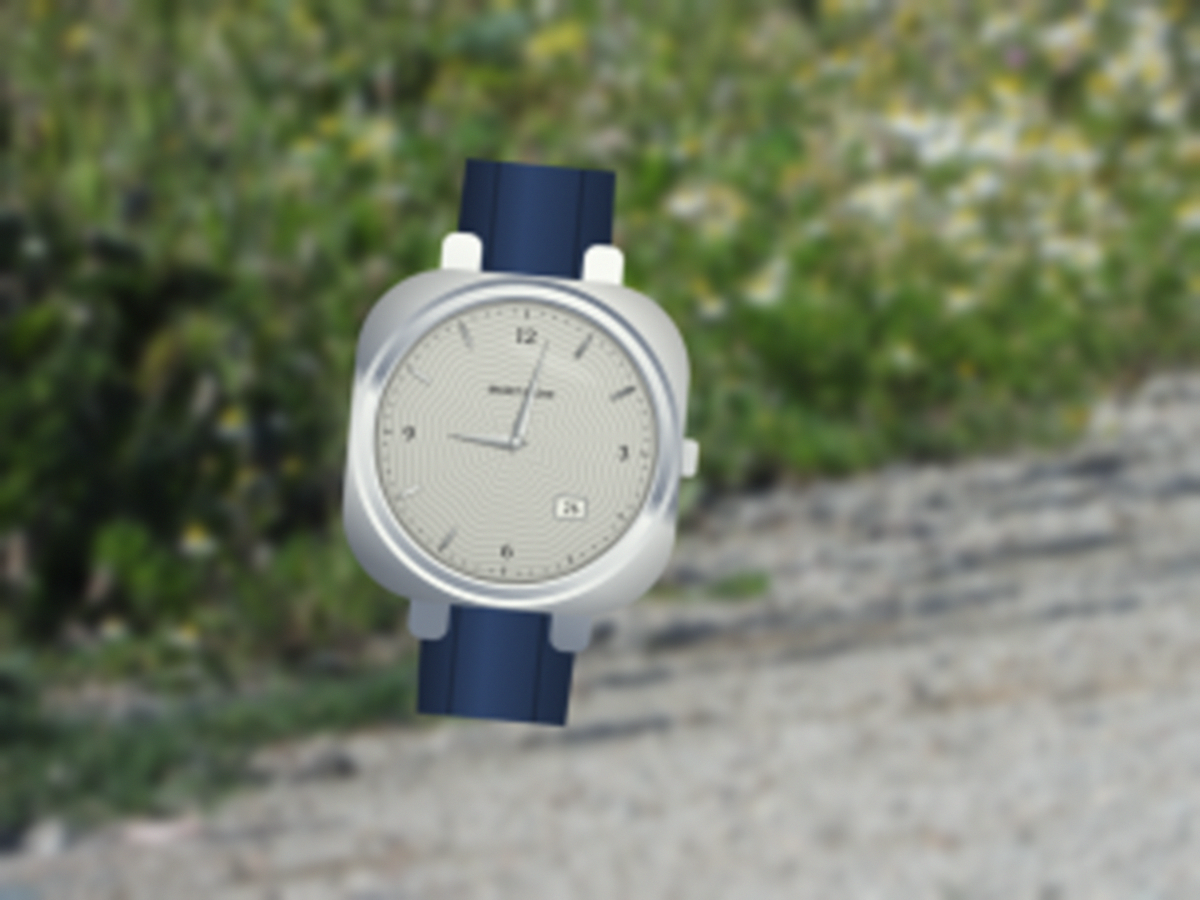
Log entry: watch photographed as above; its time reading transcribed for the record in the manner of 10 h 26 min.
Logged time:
9 h 02 min
